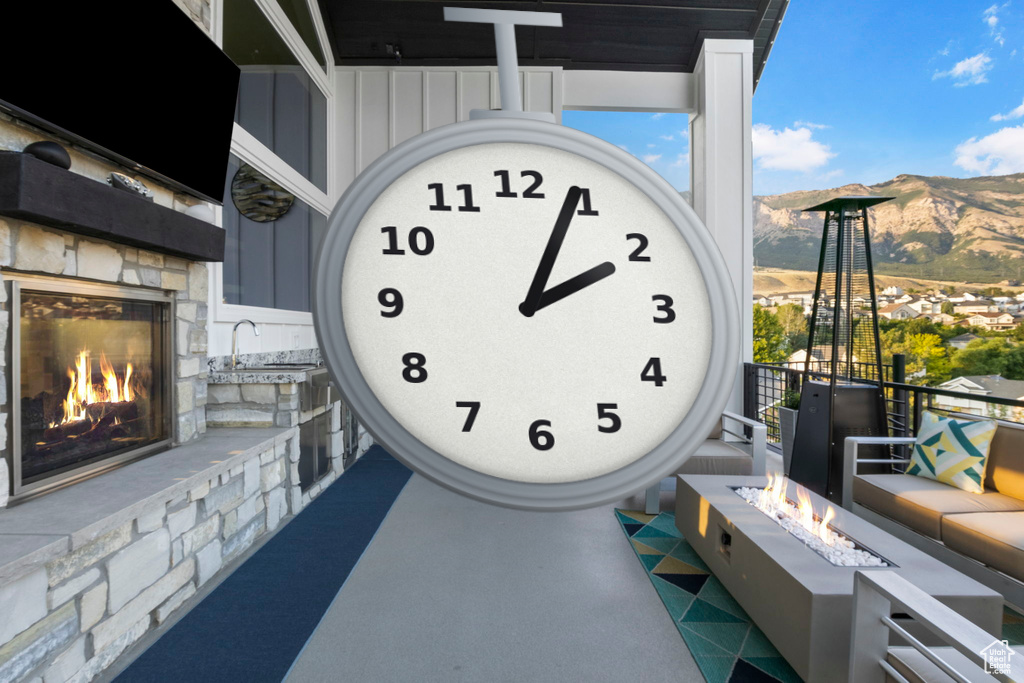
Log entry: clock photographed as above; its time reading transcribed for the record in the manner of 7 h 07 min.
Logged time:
2 h 04 min
